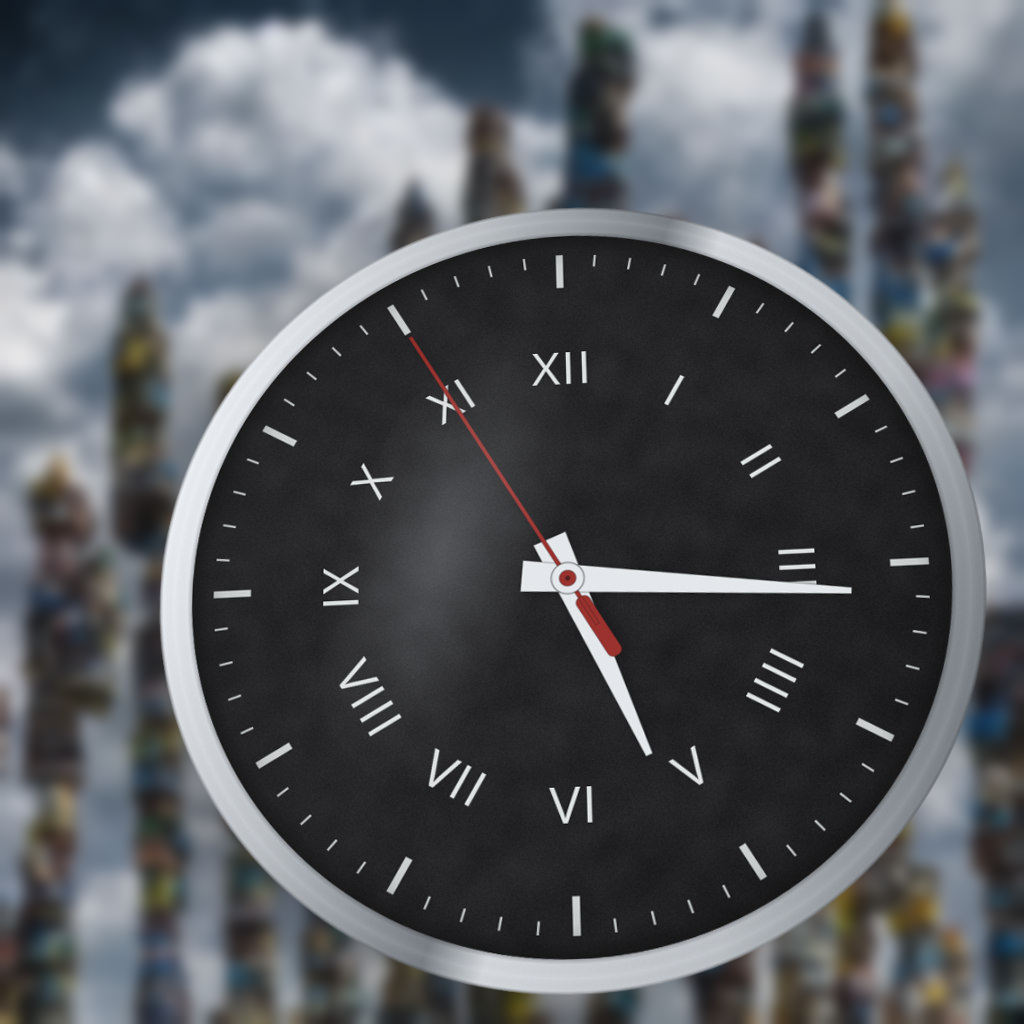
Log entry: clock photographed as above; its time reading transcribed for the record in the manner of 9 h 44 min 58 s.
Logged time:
5 h 15 min 55 s
